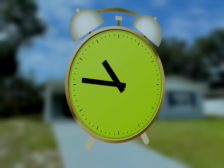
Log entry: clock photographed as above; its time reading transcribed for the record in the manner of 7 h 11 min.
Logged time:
10 h 46 min
